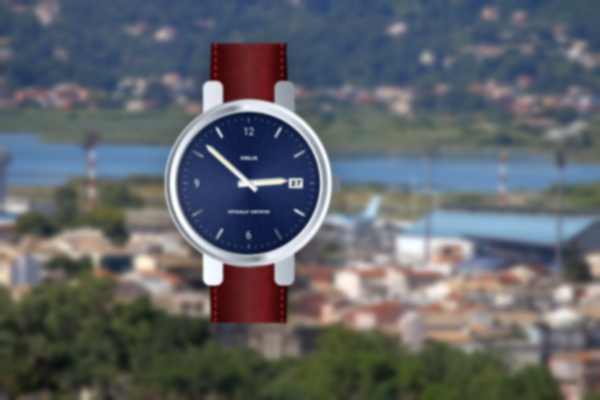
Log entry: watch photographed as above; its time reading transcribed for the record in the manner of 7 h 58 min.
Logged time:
2 h 52 min
